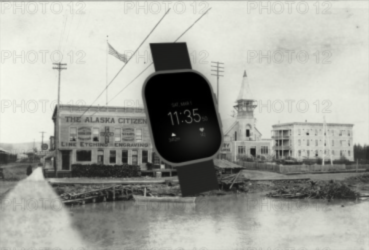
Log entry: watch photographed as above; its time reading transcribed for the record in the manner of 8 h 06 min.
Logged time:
11 h 35 min
